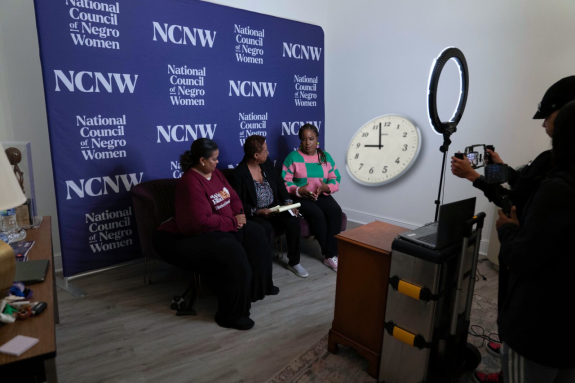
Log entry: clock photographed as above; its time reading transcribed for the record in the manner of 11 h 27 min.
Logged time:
8 h 57 min
